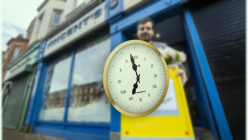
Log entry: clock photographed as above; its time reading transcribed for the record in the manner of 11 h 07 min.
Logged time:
6 h 58 min
